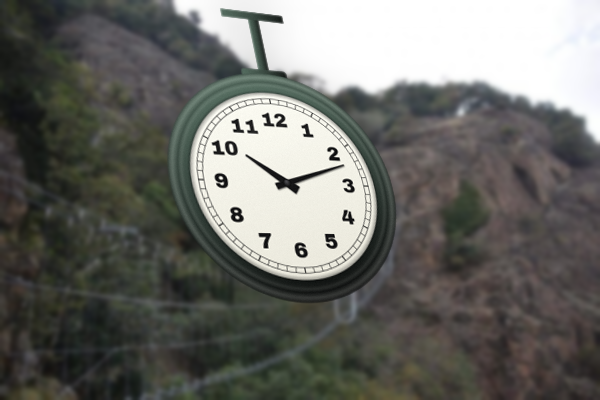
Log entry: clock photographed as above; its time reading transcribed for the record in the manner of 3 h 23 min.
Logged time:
10 h 12 min
